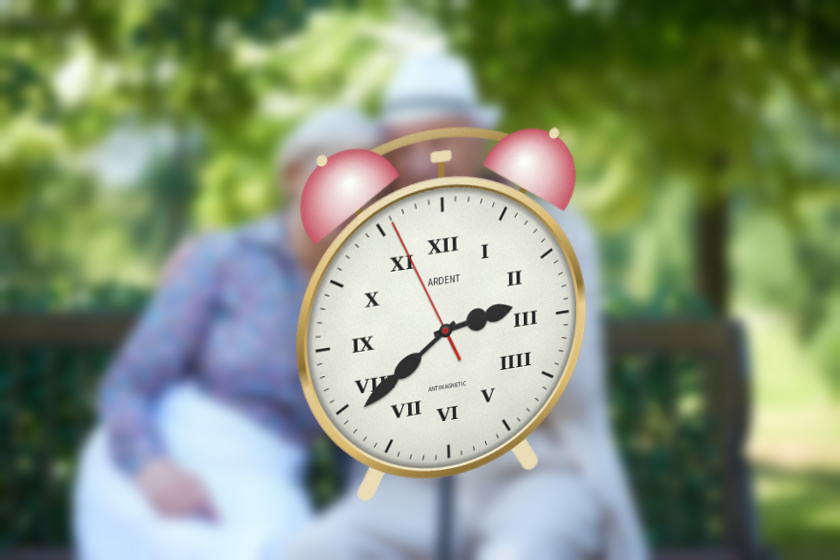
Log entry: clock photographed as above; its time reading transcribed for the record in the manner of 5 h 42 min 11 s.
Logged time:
2 h 38 min 56 s
